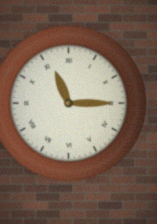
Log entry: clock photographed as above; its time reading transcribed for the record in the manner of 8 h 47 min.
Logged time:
11 h 15 min
